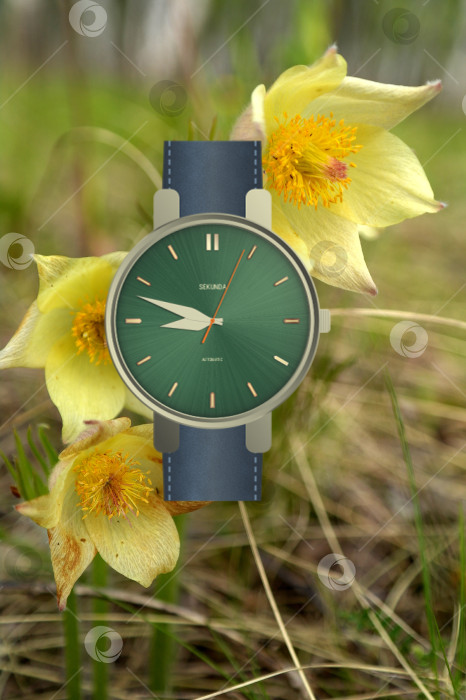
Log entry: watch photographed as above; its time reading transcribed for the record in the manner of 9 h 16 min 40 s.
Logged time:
8 h 48 min 04 s
